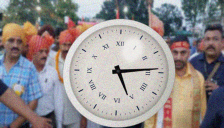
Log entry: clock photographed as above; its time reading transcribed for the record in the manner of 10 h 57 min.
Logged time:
5 h 14 min
